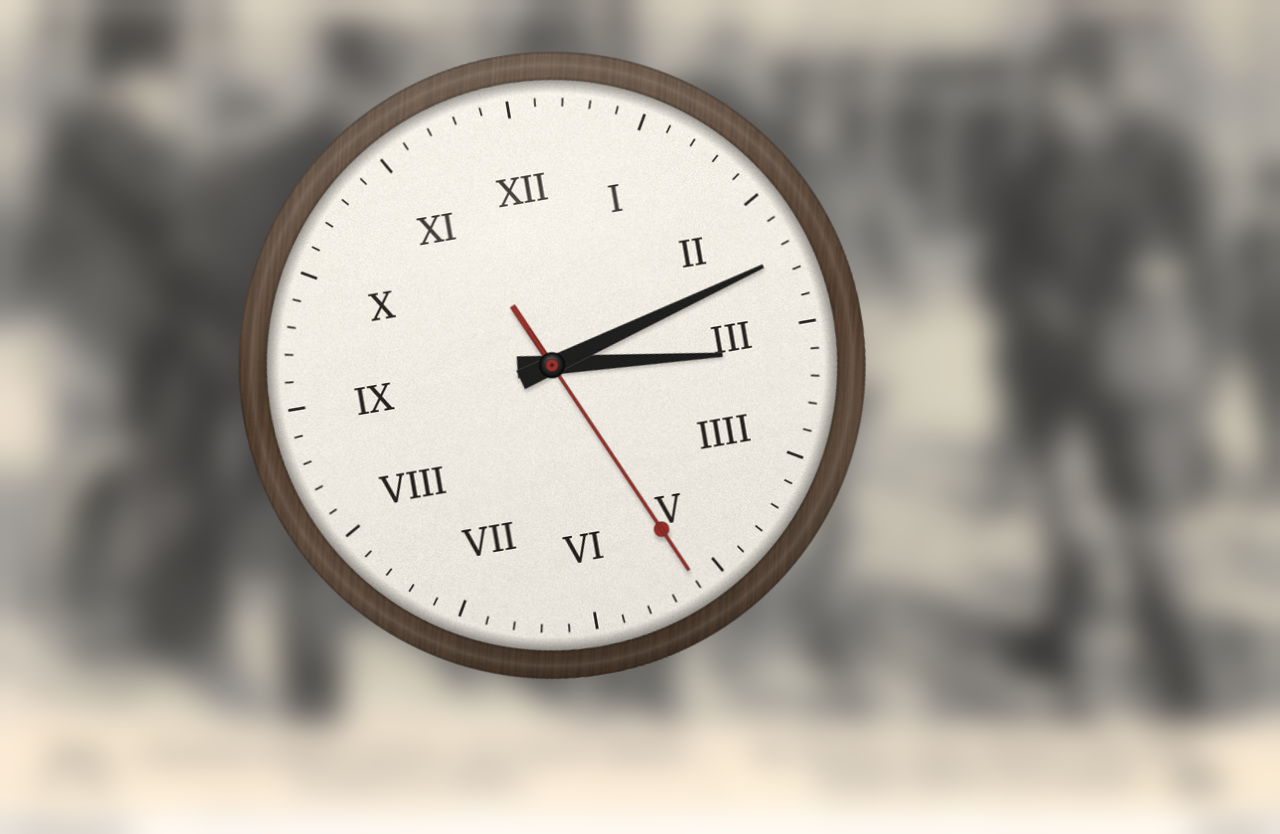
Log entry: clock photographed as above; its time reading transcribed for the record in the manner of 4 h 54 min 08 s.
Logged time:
3 h 12 min 26 s
